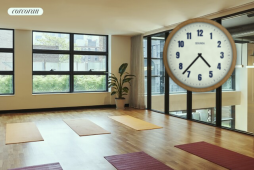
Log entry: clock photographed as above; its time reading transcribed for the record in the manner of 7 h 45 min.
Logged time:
4 h 37 min
